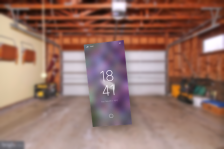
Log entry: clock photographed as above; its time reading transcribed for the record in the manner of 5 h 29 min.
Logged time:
18 h 41 min
